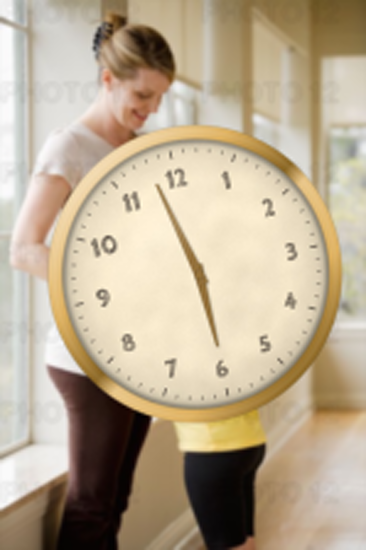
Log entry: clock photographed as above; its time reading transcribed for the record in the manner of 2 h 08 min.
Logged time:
5 h 58 min
